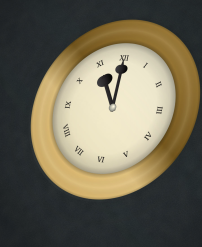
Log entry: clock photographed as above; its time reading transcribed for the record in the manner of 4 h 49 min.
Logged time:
11 h 00 min
